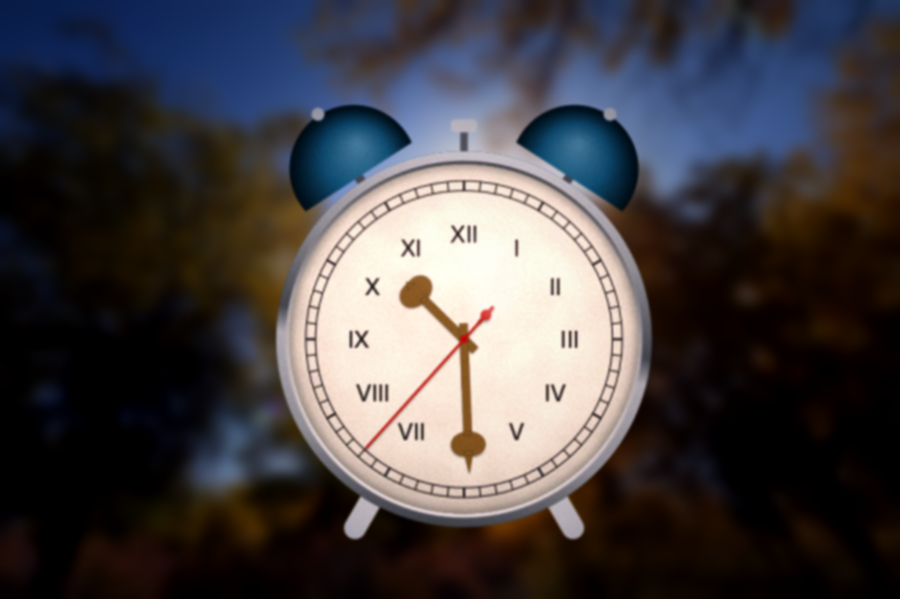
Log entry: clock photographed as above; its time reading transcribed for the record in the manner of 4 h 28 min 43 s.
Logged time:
10 h 29 min 37 s
